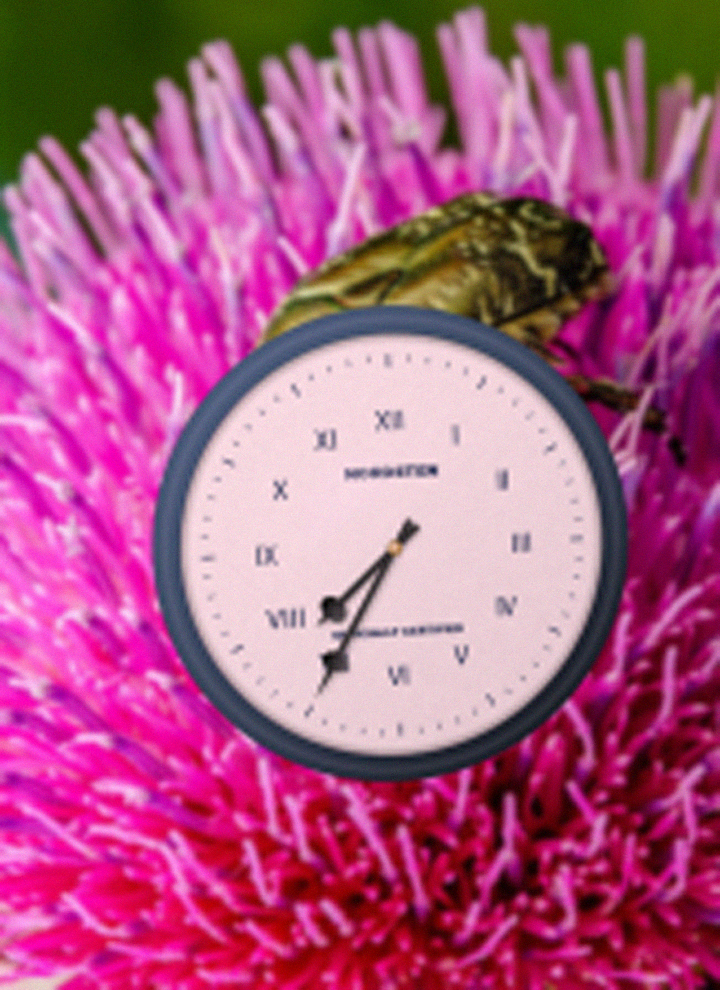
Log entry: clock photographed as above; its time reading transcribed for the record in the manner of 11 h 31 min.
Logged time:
7 h 35 min
